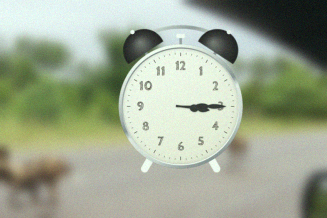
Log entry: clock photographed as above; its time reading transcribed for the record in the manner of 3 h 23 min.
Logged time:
3 h 15 min
